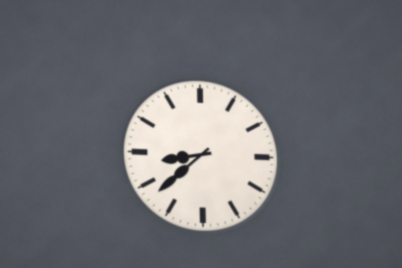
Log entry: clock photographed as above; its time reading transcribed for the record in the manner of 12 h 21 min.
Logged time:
8 h 38 min
